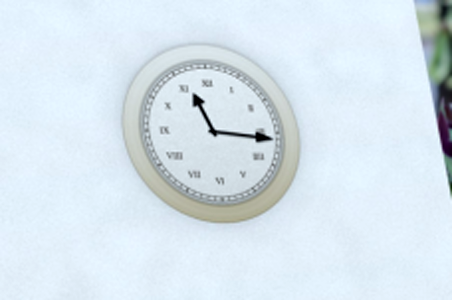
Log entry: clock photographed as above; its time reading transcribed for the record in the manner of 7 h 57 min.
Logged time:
11 h 16 min
